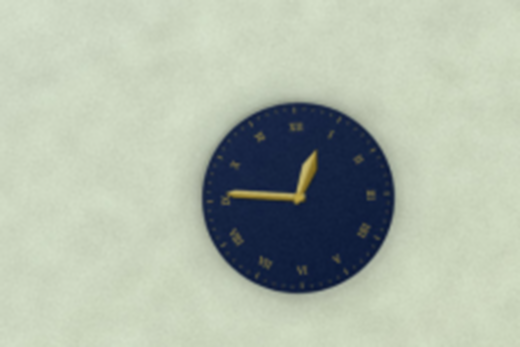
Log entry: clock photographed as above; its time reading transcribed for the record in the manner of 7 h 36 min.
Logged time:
12 h 46 min
